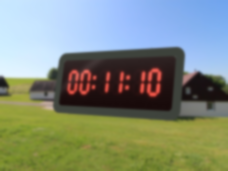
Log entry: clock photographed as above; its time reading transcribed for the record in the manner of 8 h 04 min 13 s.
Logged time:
0 h 11 min 10 s
